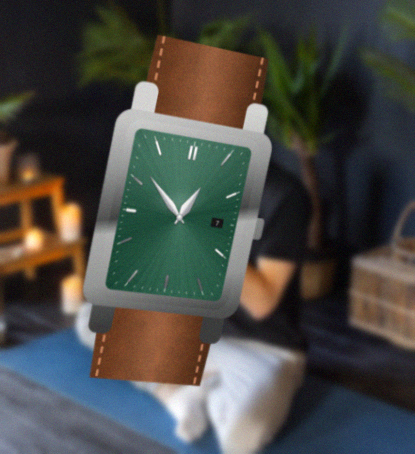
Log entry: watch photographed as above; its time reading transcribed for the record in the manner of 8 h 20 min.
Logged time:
12 h 52 min
